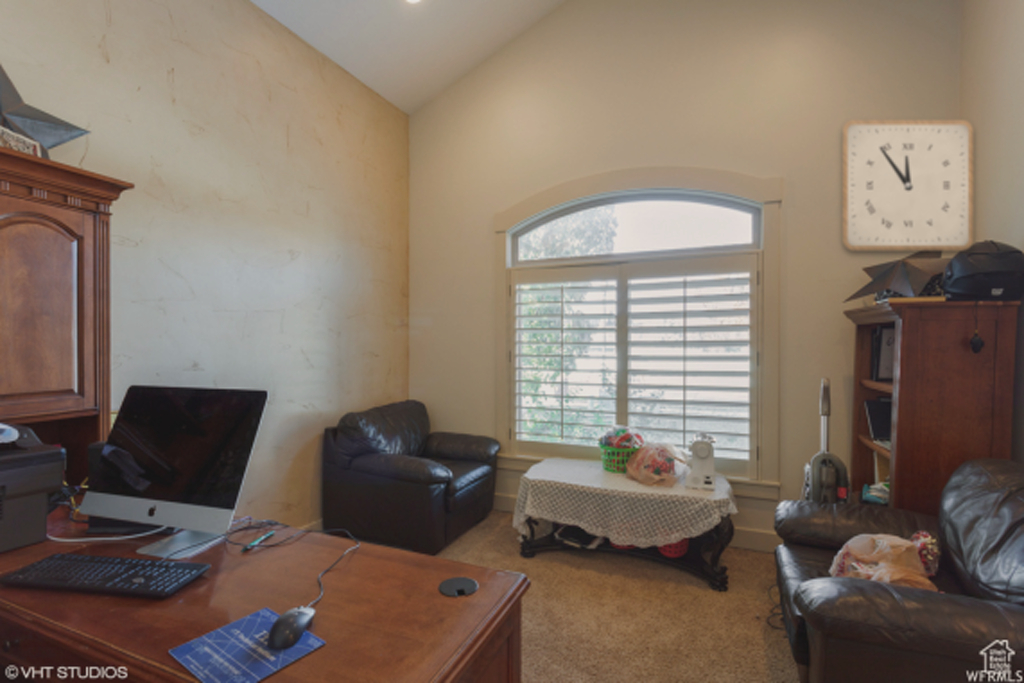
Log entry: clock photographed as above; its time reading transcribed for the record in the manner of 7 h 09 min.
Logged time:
11 h 54 min
